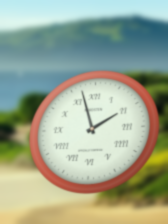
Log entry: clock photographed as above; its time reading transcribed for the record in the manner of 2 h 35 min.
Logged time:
1 h 57 min
